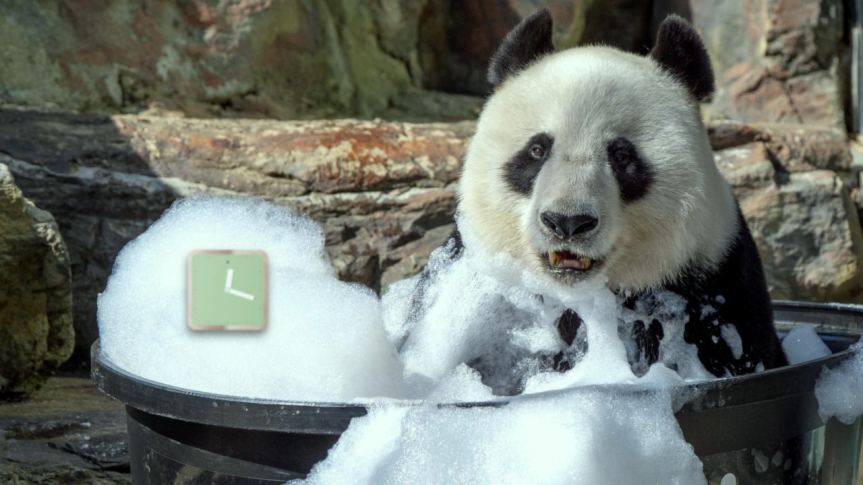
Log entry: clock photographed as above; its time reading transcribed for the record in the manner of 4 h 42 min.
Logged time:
12 h 18 min
